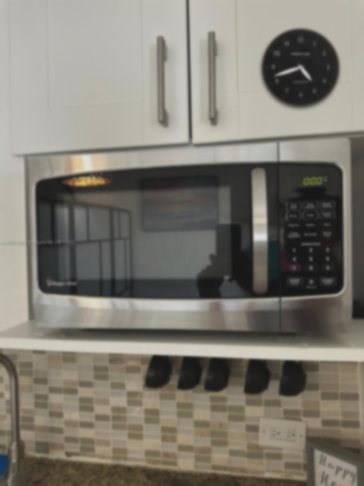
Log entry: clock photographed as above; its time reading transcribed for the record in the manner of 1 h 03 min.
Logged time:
4 h 42 min
